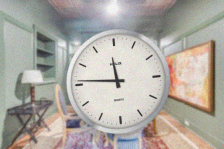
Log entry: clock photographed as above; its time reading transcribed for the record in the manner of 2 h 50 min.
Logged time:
11 h 46 min
